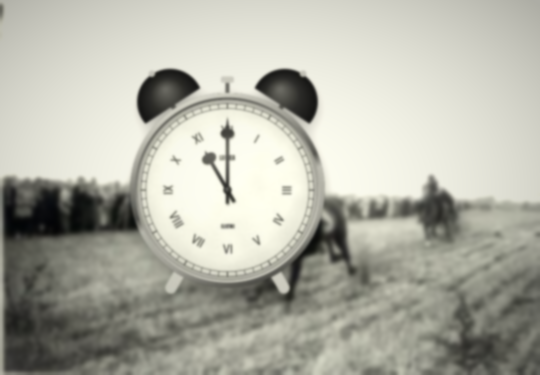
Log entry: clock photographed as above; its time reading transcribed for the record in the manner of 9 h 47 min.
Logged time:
11 h 00 min
